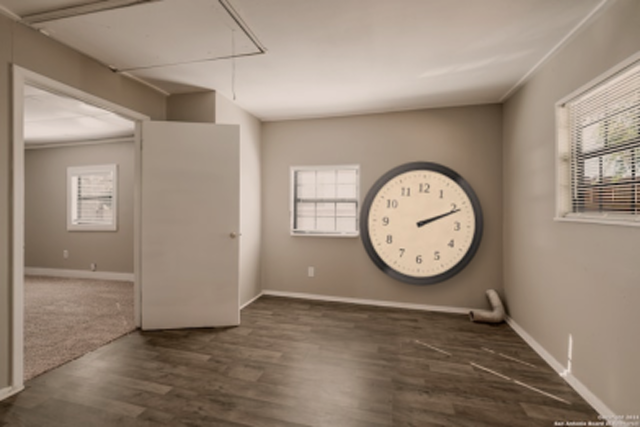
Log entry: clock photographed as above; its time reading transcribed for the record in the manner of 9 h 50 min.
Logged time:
2 h 11 min
